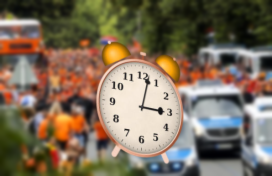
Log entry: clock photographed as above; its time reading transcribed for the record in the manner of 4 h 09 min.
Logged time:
3 h 02 min
